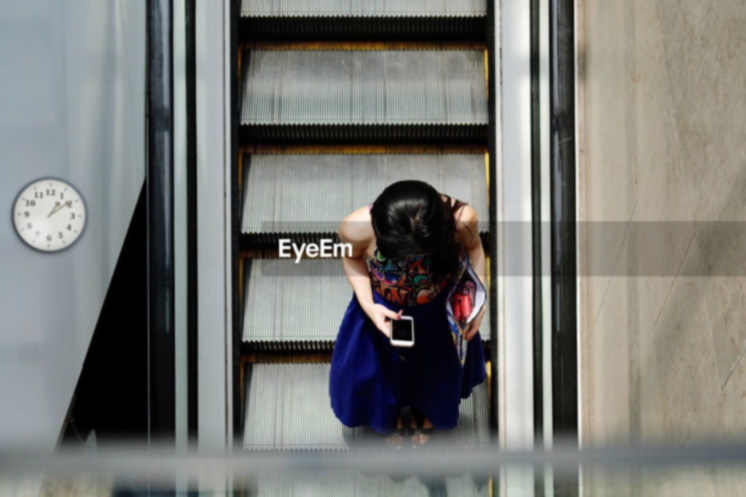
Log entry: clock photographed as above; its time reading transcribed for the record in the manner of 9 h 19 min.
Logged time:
1 h 09 min
